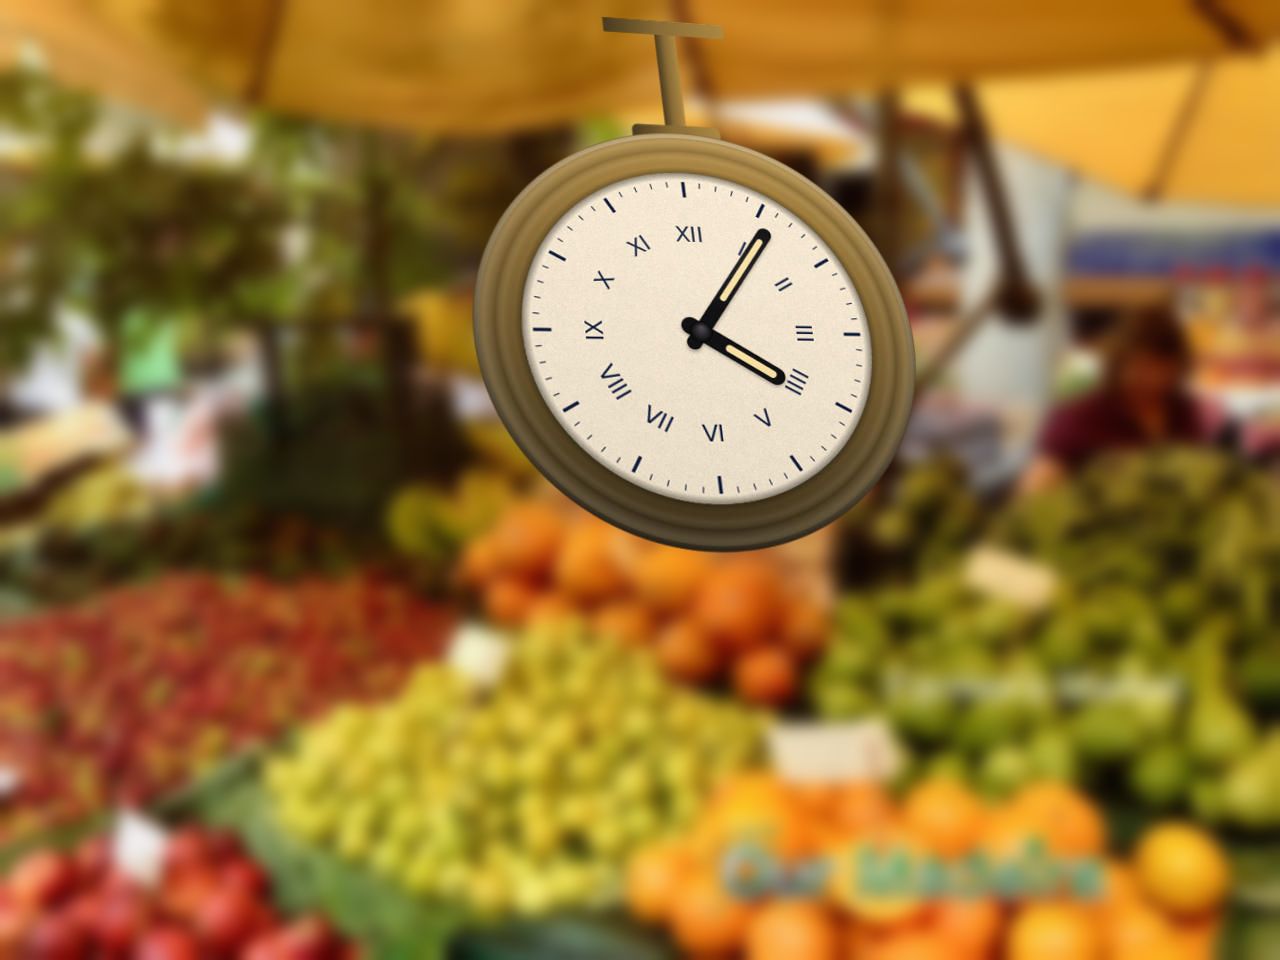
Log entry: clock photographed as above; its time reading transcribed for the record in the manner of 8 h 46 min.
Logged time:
4 h 06 min
